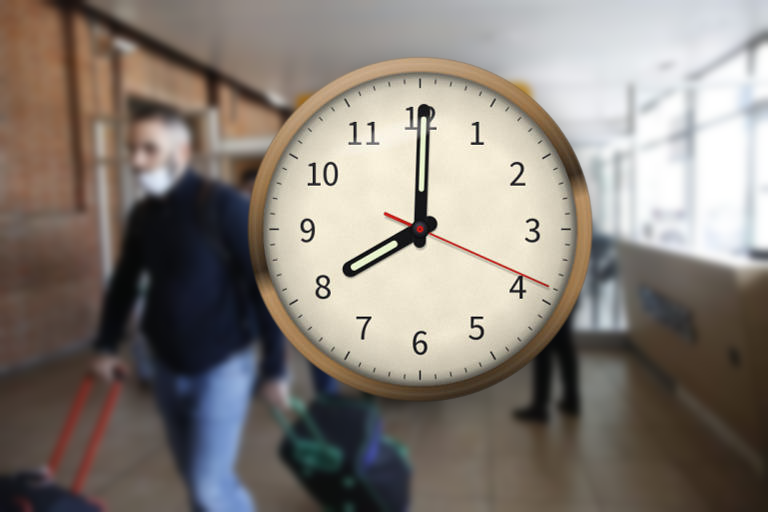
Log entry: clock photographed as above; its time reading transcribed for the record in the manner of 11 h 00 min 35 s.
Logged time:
8 h 00 min 19 s
